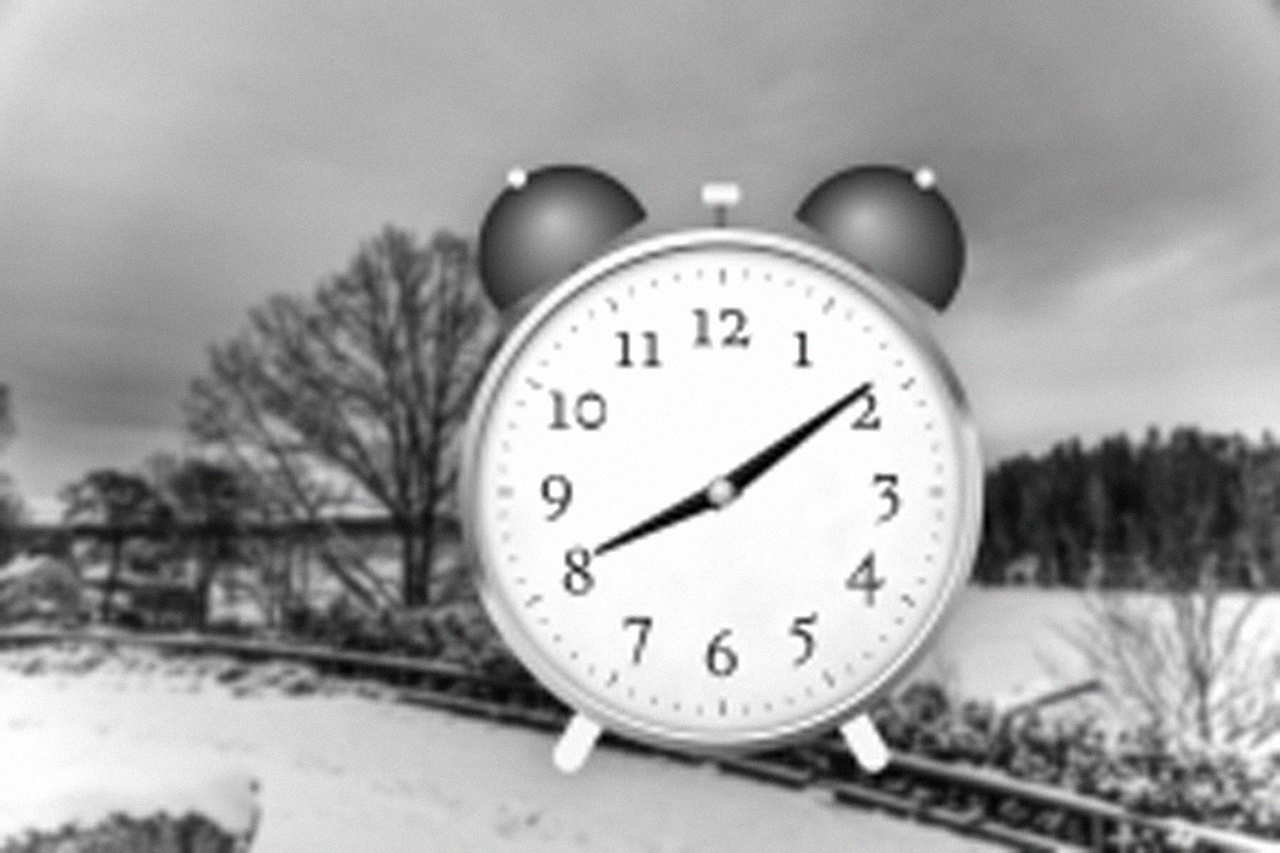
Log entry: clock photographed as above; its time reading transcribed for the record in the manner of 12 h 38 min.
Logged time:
8 h 09 min
